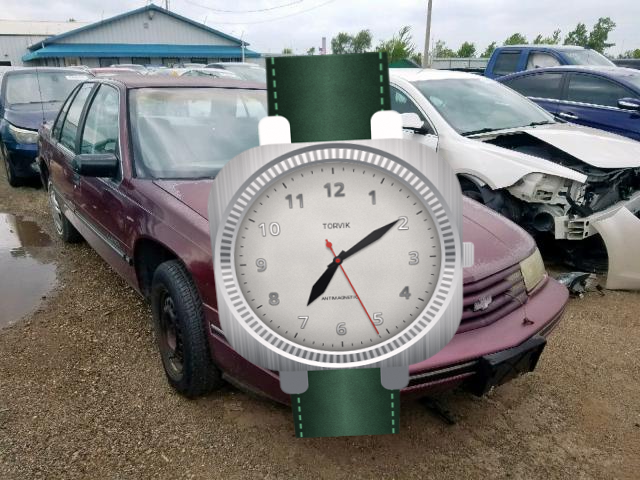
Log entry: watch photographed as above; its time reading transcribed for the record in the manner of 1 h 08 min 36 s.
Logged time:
7 h 09 min 26 s
